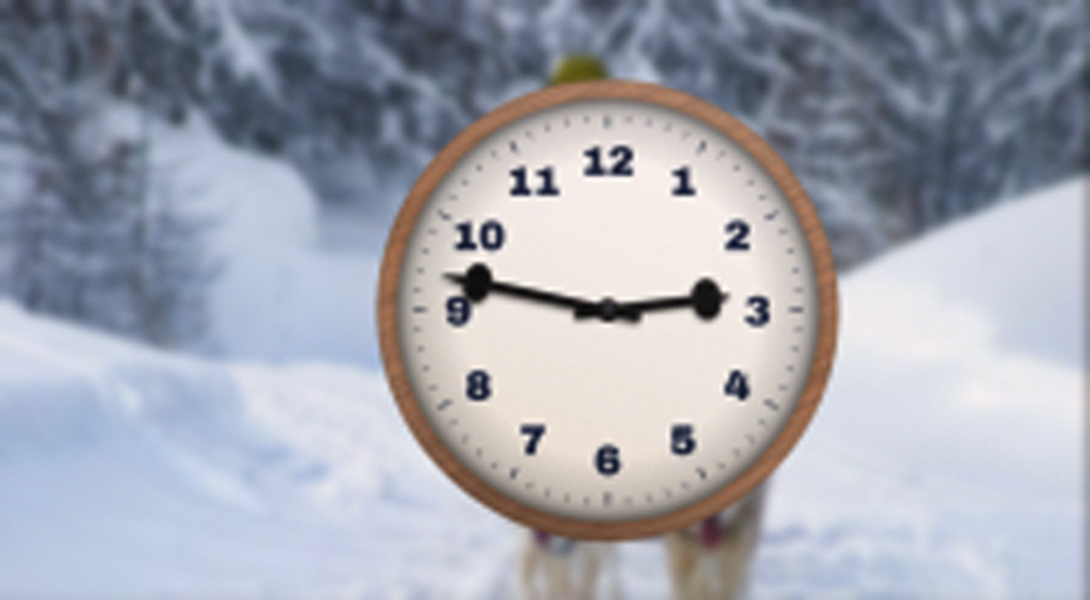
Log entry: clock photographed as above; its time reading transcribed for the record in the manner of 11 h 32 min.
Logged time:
2 h 47 min
